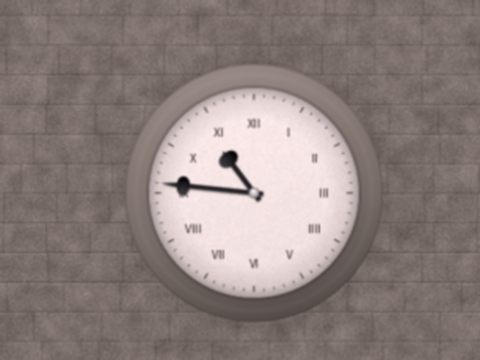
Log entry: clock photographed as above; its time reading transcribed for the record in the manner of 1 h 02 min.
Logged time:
10 h 46 min
